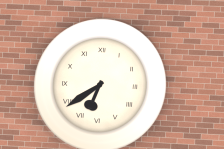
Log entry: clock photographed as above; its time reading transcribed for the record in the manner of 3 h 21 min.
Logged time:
6 h 39 min
